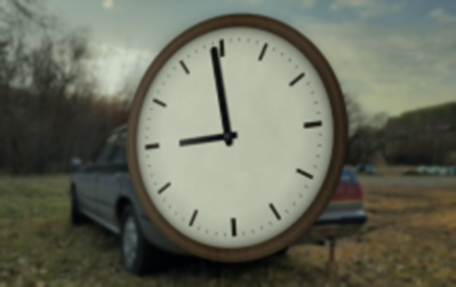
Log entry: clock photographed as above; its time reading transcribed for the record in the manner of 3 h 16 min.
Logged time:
8 h 59 min
